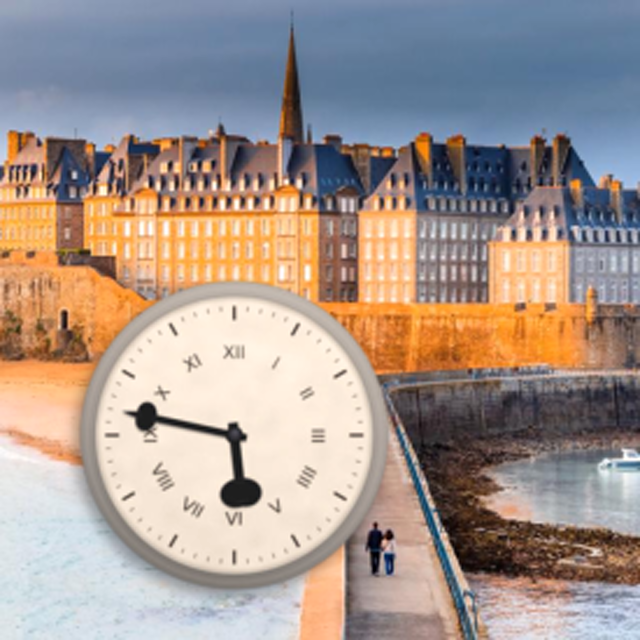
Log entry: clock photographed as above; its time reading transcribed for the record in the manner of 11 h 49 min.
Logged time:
5 h 47 min
